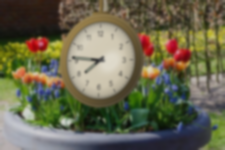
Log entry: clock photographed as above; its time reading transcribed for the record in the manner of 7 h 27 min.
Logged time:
7 h 46 min
